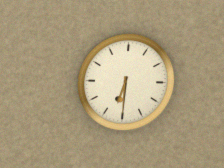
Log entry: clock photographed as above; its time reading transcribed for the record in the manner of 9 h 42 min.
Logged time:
6 h 30 min
